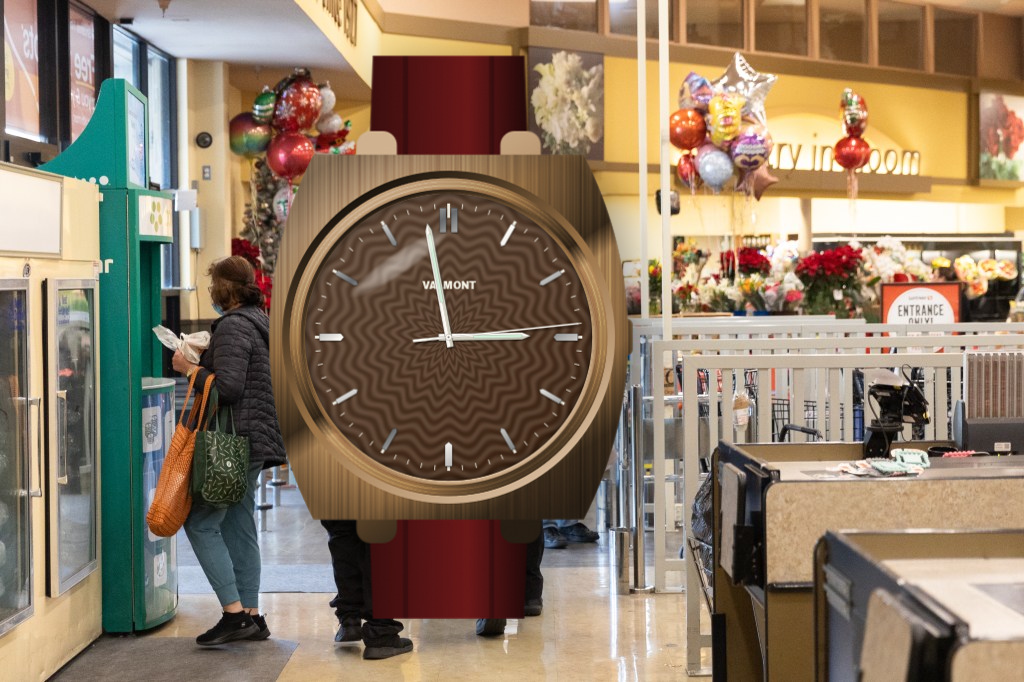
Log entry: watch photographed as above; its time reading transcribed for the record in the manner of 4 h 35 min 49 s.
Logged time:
2 h 58 min 14 s
